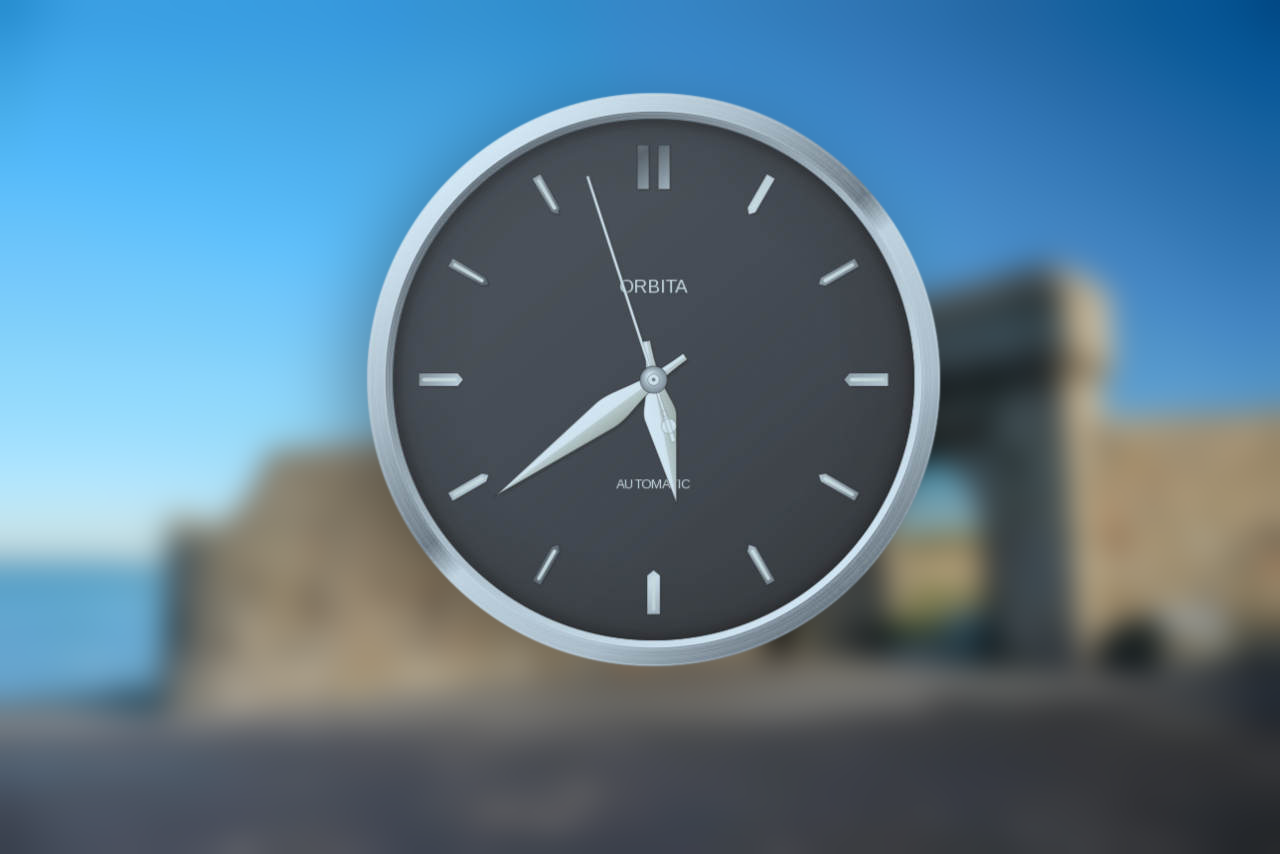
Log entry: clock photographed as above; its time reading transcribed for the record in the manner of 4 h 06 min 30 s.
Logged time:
5 h 38 min 57 s
